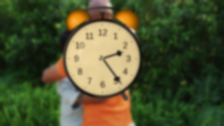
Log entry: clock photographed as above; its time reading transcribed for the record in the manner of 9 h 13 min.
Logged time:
2 h 24 min
